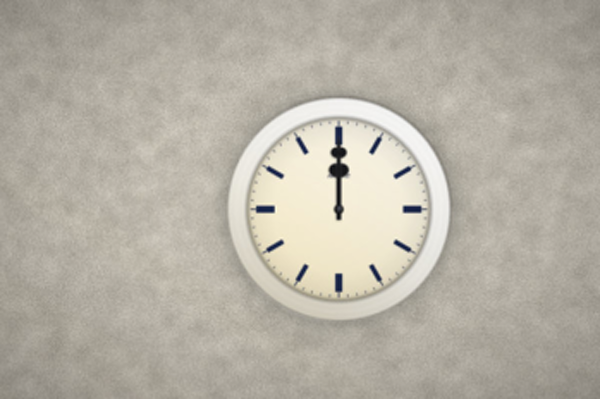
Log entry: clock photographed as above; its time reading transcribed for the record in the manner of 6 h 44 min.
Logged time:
12 h 00 min
